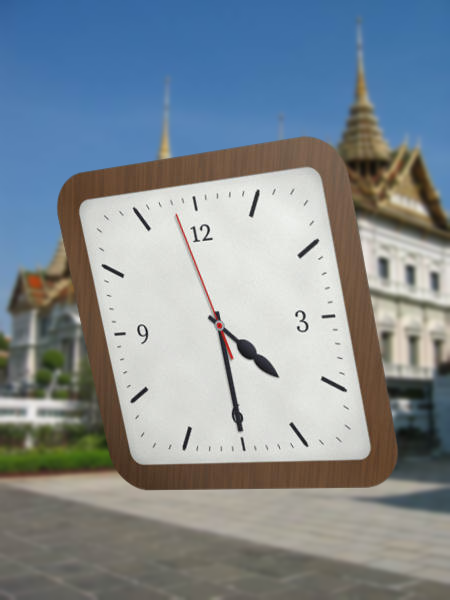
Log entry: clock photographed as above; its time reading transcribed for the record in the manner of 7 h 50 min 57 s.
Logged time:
4 h 29 min 58 s
